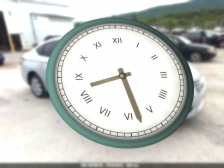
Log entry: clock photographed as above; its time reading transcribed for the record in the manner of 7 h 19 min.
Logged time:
8 h 28 min
